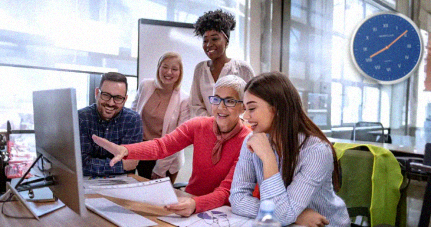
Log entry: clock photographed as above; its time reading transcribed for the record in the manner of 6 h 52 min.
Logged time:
8 h 09 min
